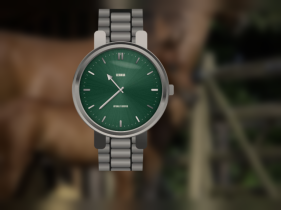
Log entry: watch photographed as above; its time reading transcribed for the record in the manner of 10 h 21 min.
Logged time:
10 h 38 min
